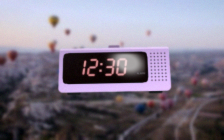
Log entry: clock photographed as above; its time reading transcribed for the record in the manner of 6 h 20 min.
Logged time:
12 h 30 min
